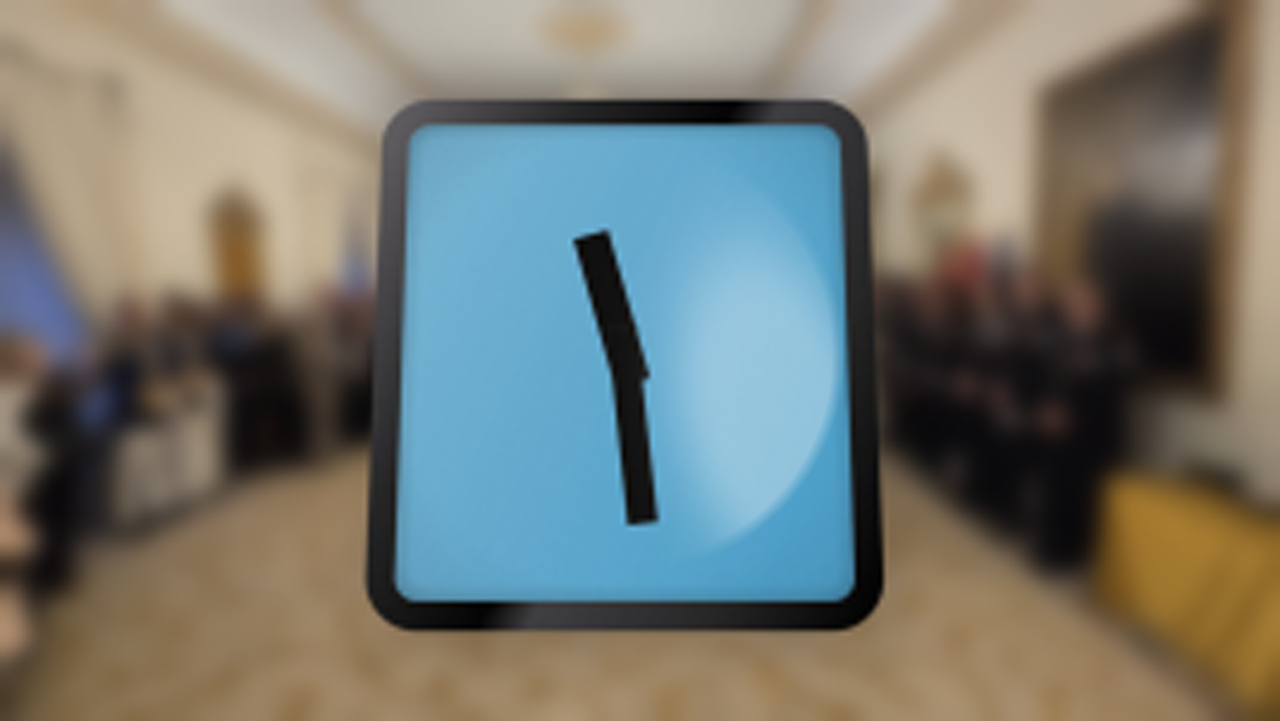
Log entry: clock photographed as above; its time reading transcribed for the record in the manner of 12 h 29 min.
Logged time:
11 h 29 min
